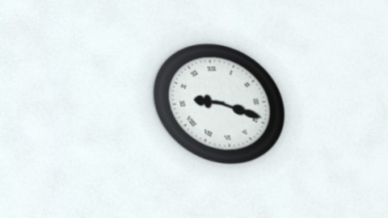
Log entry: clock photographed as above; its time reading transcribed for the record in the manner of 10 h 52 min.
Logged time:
9 h 19 min
